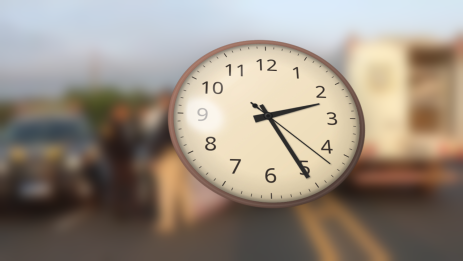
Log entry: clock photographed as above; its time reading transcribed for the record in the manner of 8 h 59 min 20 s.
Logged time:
2 h 25 min 22 s
